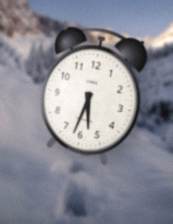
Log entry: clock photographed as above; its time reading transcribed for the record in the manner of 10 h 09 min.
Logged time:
5 h 32 min
